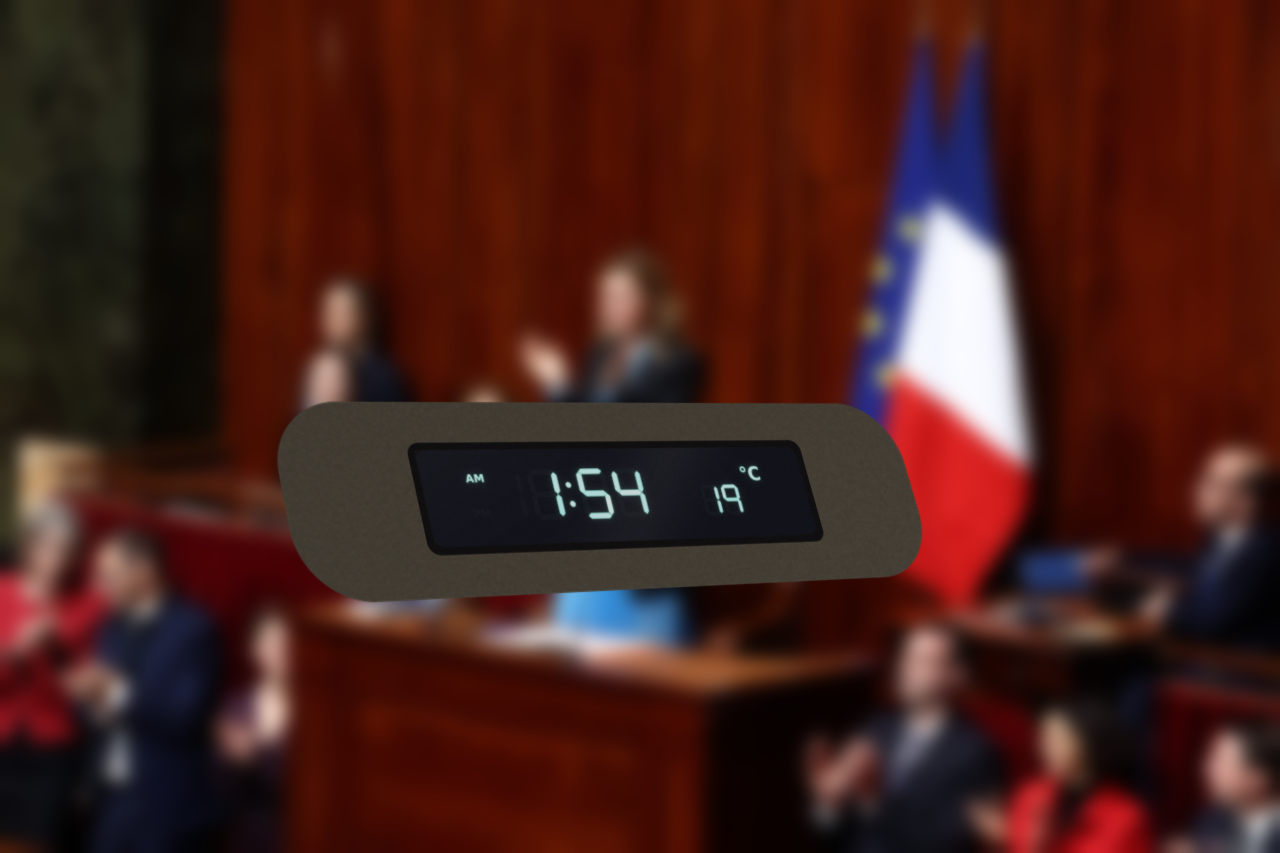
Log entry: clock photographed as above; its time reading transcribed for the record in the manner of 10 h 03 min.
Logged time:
1 h 54 min
